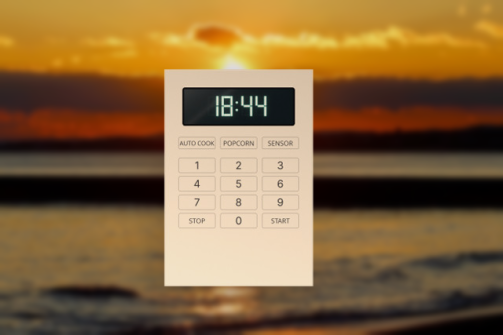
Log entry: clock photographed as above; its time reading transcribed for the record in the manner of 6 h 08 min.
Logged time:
18 h 44 min
